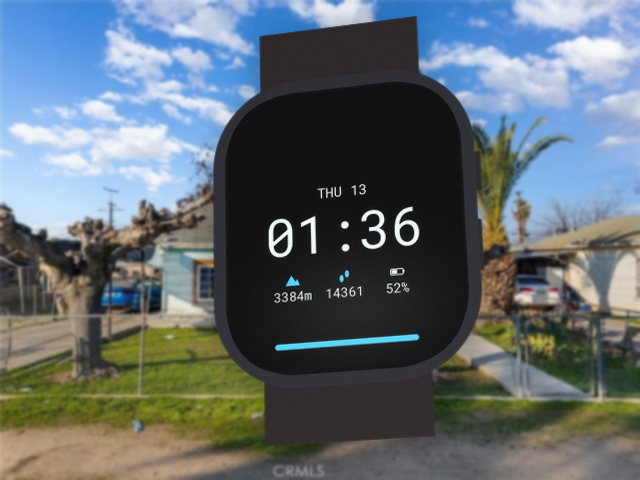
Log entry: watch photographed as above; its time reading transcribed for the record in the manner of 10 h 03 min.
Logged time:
1 h 36 min
